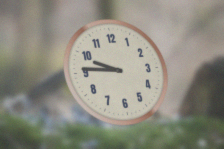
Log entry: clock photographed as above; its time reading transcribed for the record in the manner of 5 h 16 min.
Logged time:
9 h 46 min
